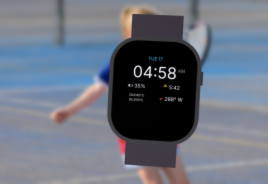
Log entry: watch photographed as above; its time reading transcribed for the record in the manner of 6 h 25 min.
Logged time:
4 h 58 min
